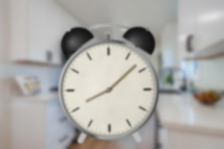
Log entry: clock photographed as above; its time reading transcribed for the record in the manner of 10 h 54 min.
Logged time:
8 h 08 min
